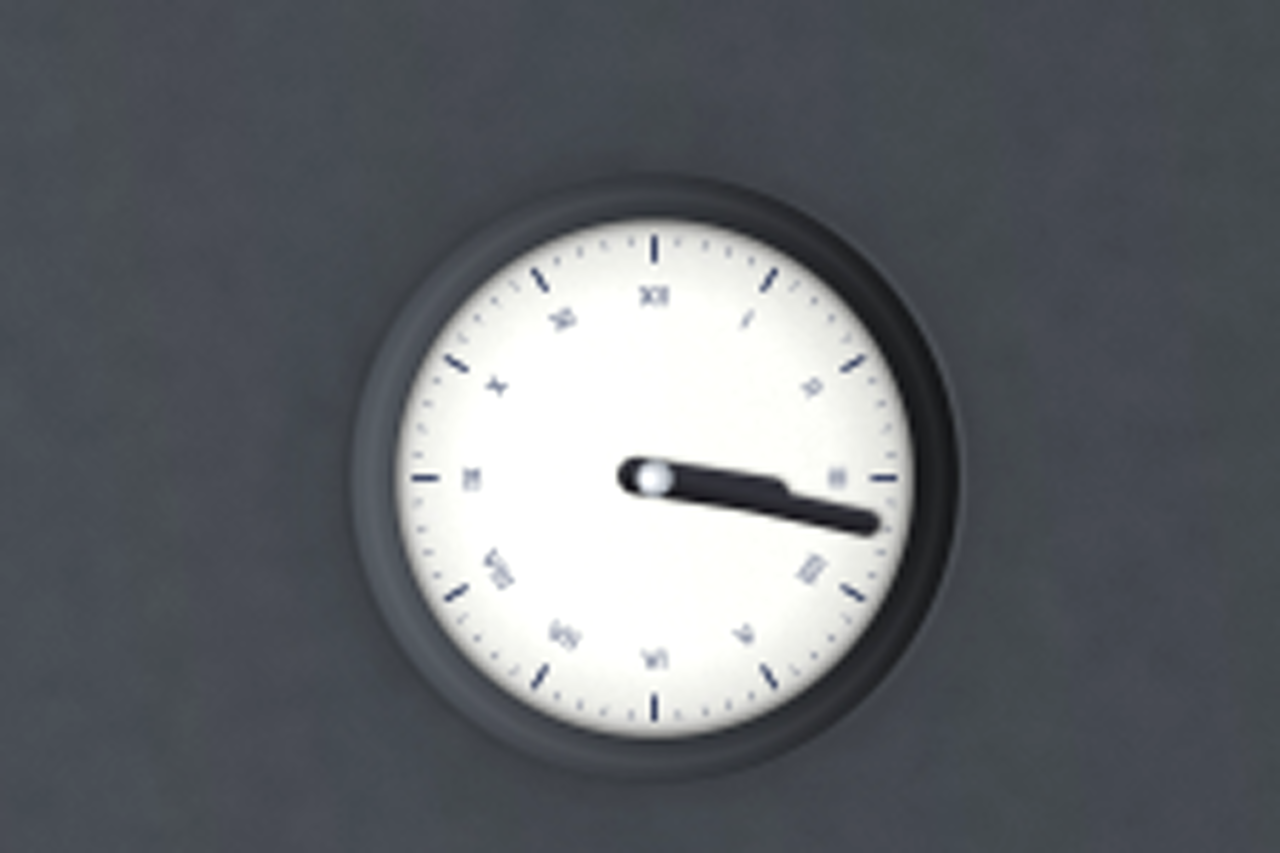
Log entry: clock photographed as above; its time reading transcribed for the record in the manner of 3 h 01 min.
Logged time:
3 h 17 min
